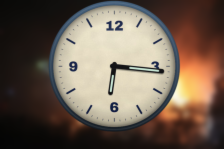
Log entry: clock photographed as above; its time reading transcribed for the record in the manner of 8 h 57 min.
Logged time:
6 h 16 min
